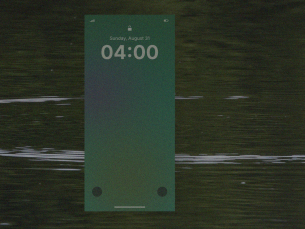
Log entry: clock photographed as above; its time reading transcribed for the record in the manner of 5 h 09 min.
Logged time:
4 h 00 min
